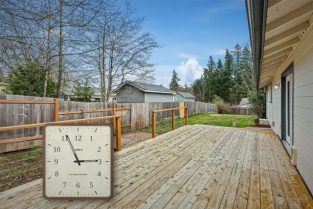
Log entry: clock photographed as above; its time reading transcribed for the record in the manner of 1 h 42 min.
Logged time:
2 h 56 min
